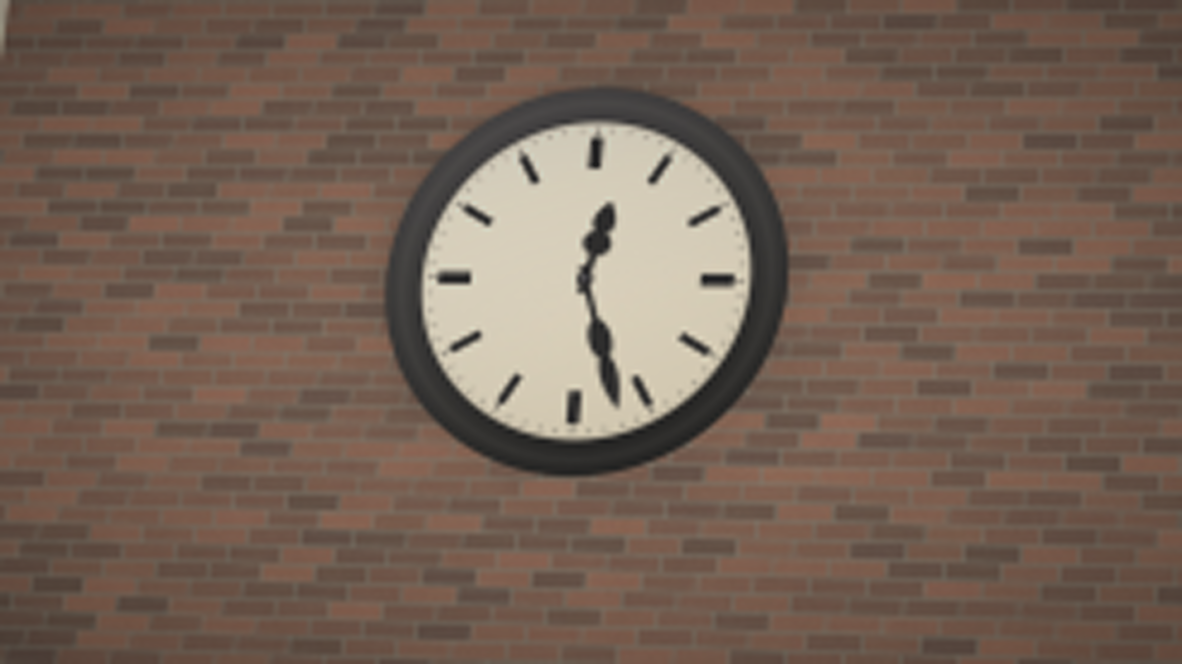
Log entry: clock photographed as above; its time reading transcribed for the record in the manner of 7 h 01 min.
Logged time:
12 h 27 min
